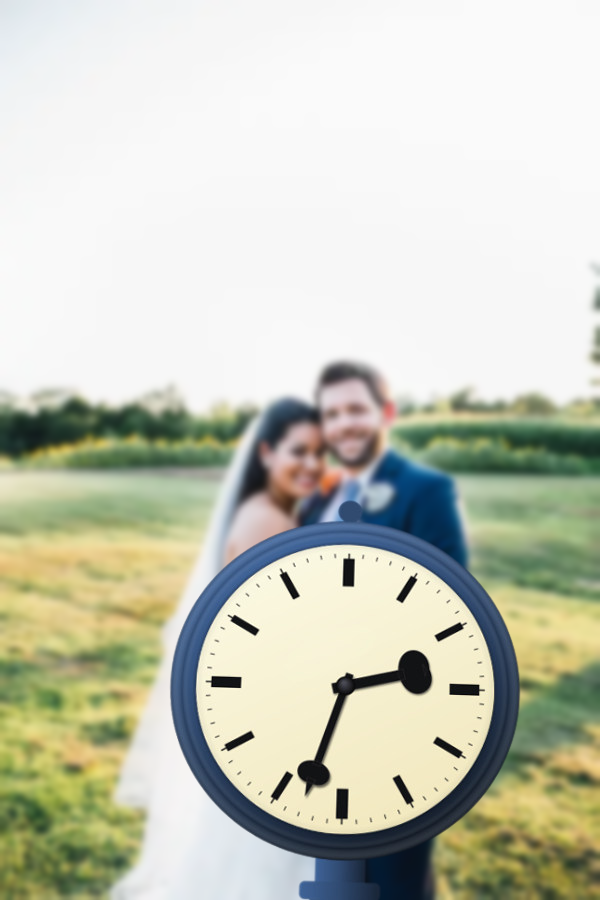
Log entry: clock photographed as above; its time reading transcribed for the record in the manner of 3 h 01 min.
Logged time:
2 h 33 min
